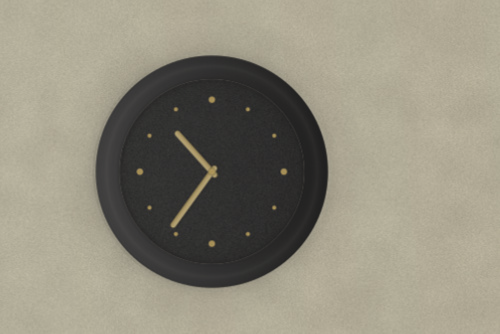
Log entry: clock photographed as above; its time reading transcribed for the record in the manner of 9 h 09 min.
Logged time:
10 h 36 min
